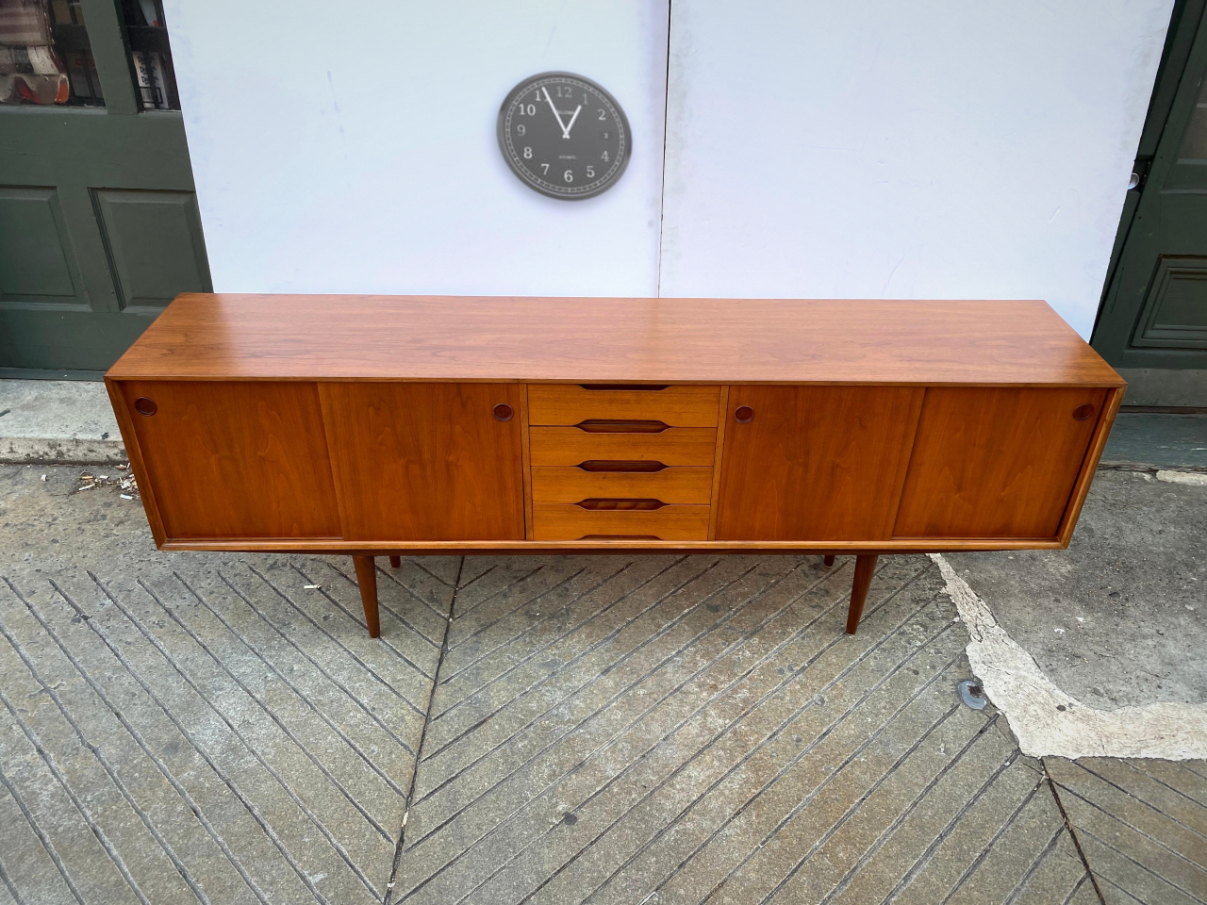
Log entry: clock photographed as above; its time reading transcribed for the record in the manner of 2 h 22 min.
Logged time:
12 h 56 min
